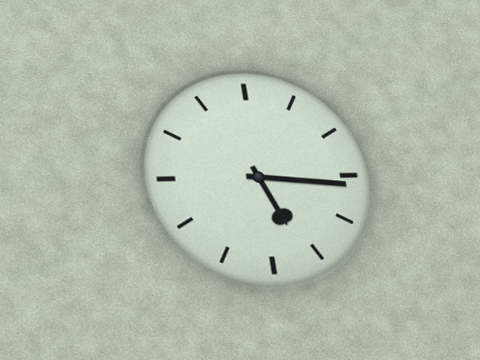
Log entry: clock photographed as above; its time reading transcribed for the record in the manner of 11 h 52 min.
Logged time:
5 h 16 min
